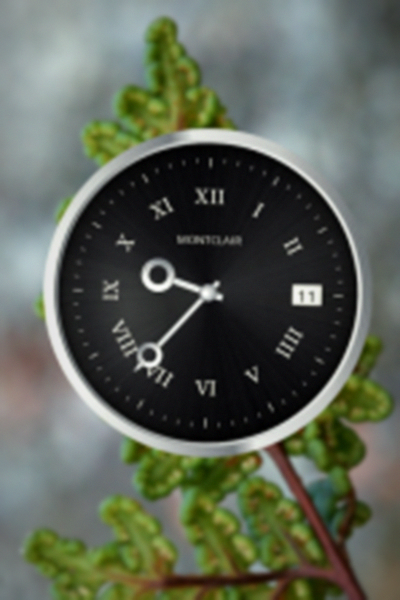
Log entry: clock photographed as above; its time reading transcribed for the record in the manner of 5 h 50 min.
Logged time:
9 h 37 min
